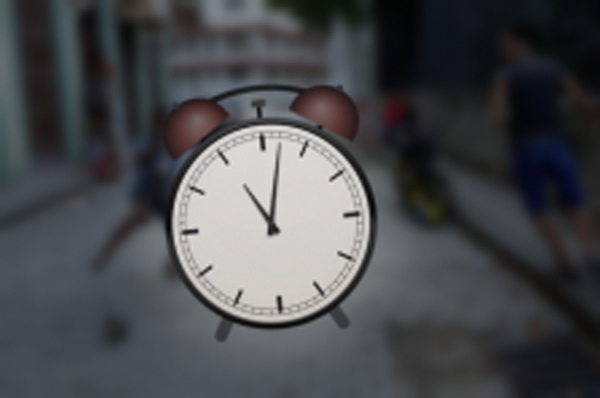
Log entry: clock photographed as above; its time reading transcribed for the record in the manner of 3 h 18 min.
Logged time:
11 h 02 min
